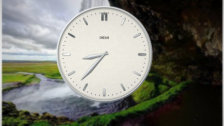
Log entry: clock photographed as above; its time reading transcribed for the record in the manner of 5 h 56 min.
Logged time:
8 h 37 min
